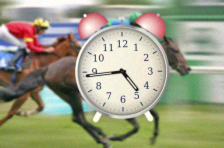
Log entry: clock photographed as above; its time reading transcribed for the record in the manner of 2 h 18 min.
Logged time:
4 h 44 min
